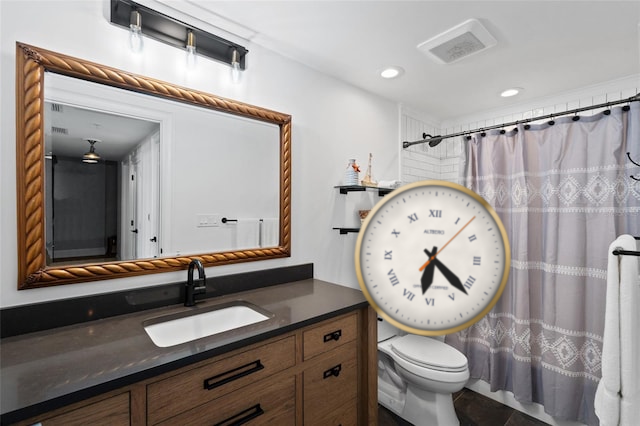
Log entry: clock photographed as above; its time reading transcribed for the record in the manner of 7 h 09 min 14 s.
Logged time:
6 h 22 min 07 s
